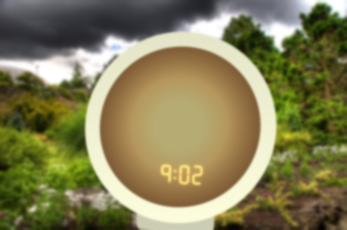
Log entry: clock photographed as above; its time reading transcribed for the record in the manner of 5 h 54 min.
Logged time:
9 h 02 min
